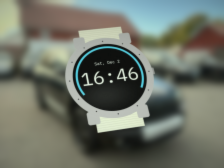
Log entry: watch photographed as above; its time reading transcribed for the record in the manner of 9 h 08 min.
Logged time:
16 h 46 min
